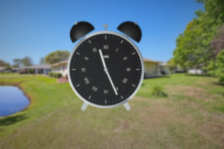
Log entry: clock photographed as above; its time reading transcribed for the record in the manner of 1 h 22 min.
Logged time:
11 h 26 min
